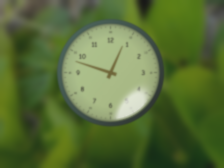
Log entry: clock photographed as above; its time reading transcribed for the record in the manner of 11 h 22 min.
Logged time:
12 h 48 min
